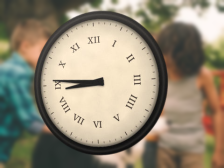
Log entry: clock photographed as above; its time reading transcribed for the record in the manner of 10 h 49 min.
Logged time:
8 h 46 min
